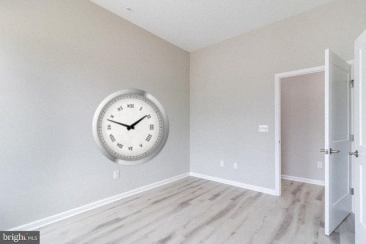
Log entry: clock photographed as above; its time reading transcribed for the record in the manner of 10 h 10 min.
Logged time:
1 h 48 min
